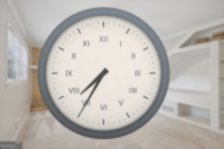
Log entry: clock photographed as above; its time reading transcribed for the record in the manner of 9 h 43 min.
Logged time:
7 h 35 min
